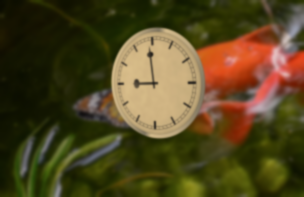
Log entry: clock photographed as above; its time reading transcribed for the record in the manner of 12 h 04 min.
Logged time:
8 h 59 min
